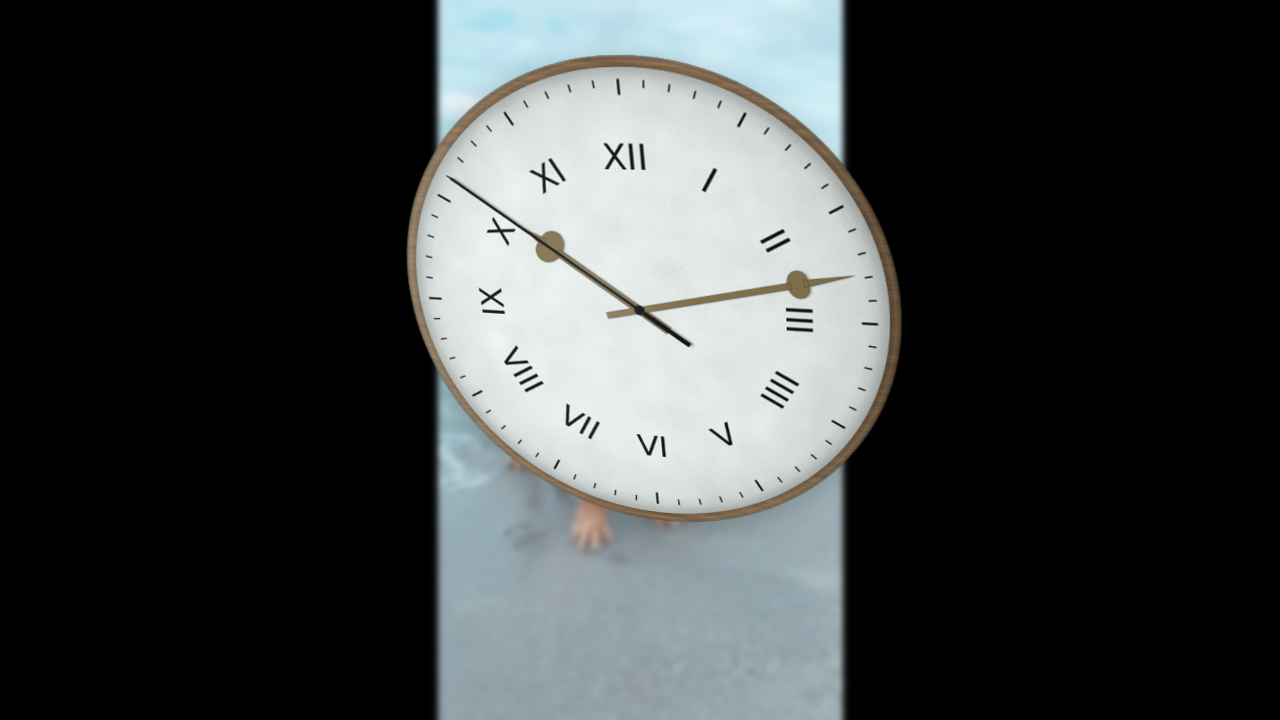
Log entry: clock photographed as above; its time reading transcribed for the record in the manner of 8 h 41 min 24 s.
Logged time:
10 h 12 min 51 s
